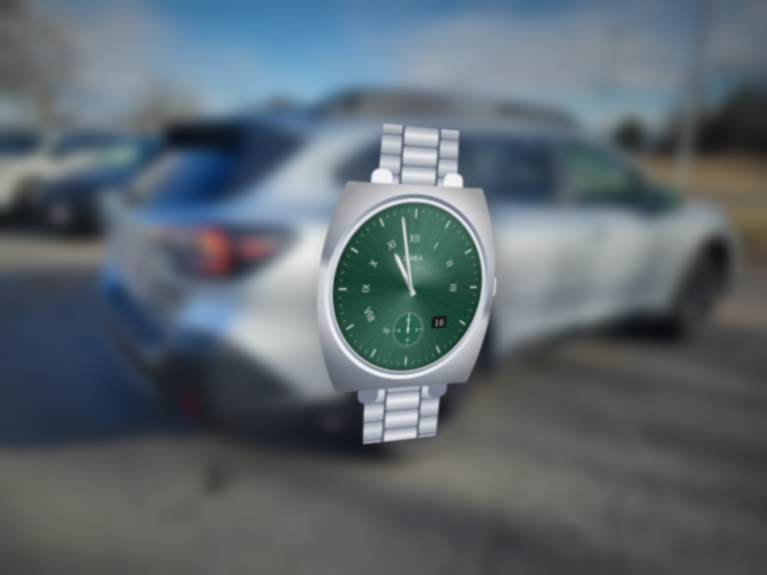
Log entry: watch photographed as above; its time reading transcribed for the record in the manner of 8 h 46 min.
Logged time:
10 h 58 min
